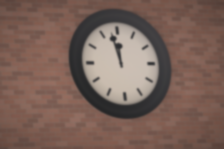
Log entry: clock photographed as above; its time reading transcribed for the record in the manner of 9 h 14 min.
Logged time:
11 h 58 min
